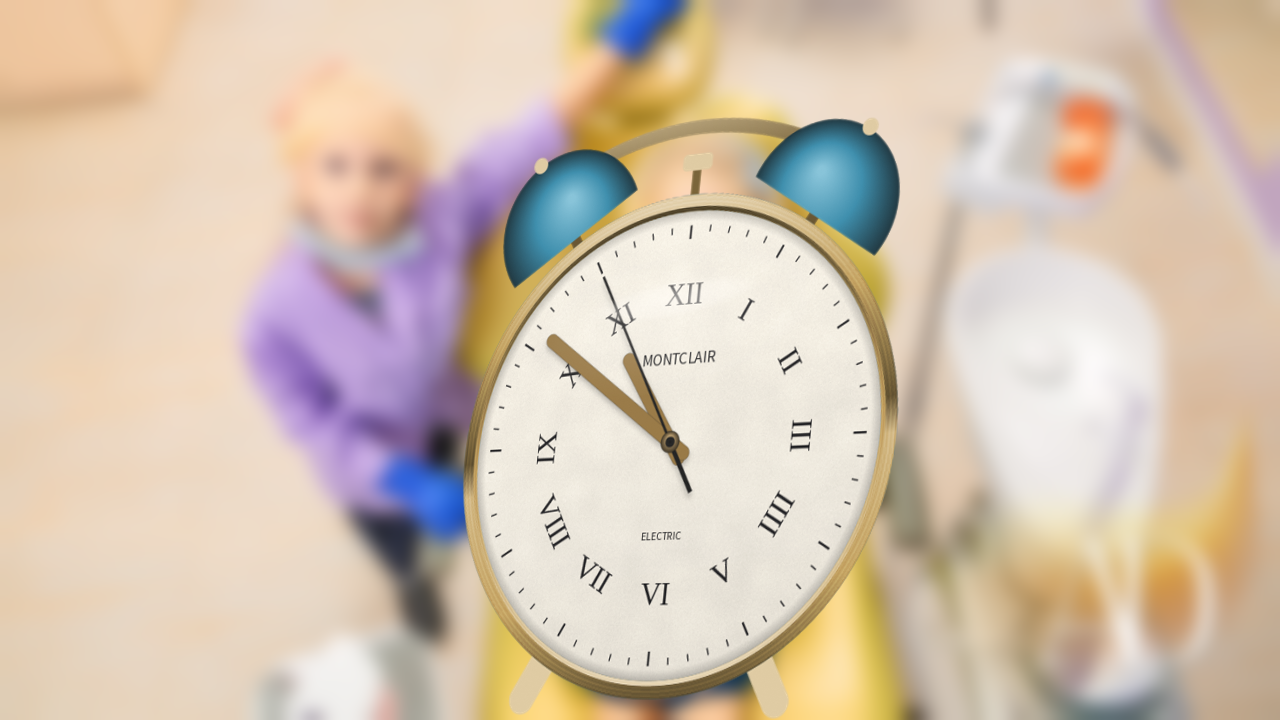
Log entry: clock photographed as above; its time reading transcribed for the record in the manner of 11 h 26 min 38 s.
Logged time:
10 h 50 min 55 s
